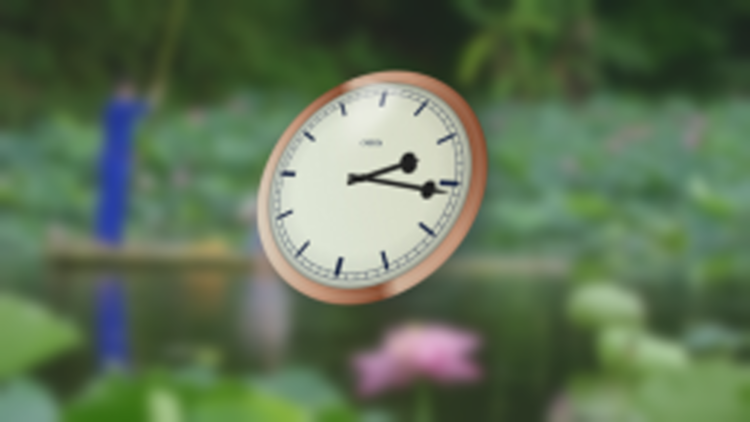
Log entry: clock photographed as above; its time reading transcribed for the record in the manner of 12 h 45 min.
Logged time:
2 h 16 min
